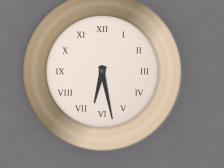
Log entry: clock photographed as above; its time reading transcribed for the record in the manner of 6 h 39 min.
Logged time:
6 h 28 min
